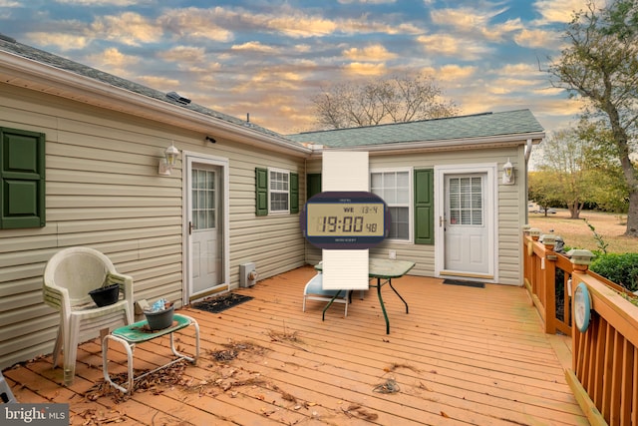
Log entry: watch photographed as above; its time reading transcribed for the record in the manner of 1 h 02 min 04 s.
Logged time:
19 h 00 min 48 s
